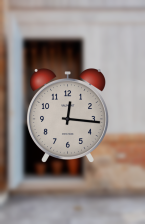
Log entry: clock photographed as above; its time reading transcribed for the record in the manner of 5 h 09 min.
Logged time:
12 h 16 min
